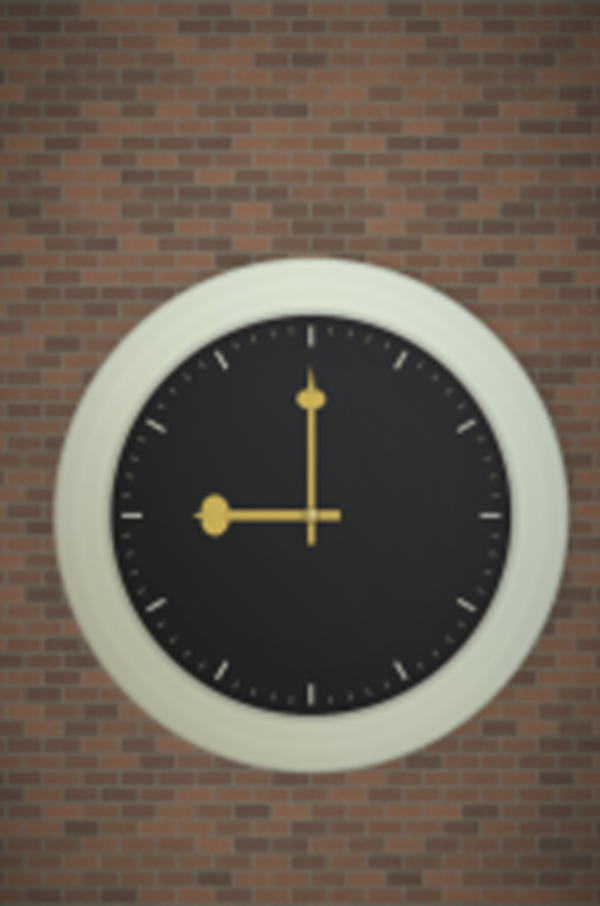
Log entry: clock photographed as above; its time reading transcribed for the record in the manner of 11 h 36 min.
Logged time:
9 h 00 min
